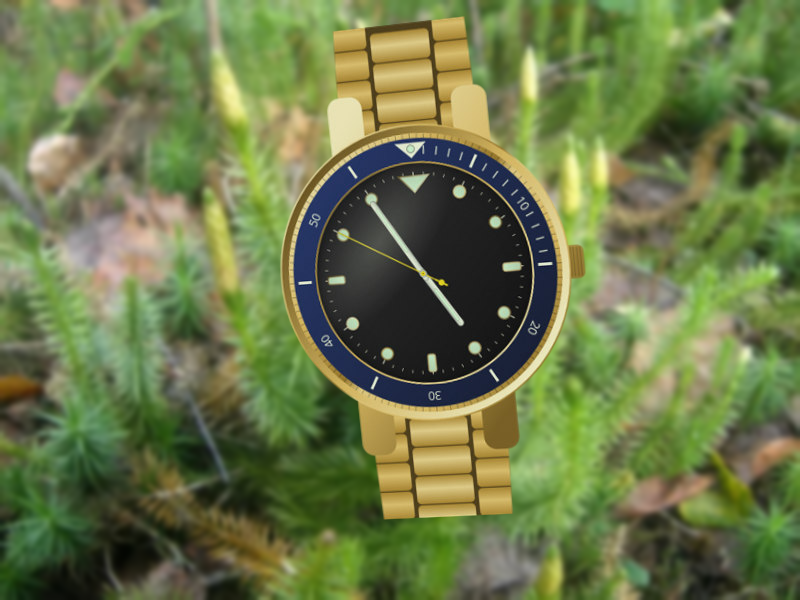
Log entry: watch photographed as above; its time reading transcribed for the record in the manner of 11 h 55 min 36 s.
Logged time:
4 h 54 min 50 s
